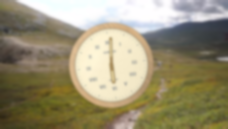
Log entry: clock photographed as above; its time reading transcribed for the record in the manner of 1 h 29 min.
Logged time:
6 h 01 min
